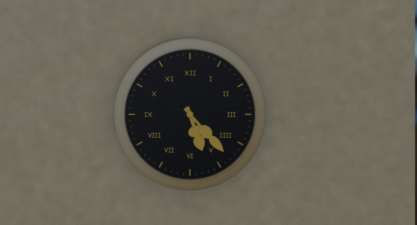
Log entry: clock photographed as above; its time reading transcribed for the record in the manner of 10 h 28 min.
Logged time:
5 h 23 min
